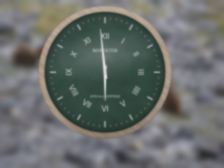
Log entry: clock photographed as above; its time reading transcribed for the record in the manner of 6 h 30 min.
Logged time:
5 h 59 min
